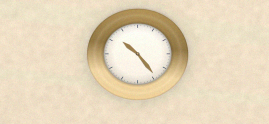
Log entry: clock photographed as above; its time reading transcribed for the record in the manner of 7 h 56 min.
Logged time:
10 h 24 min
